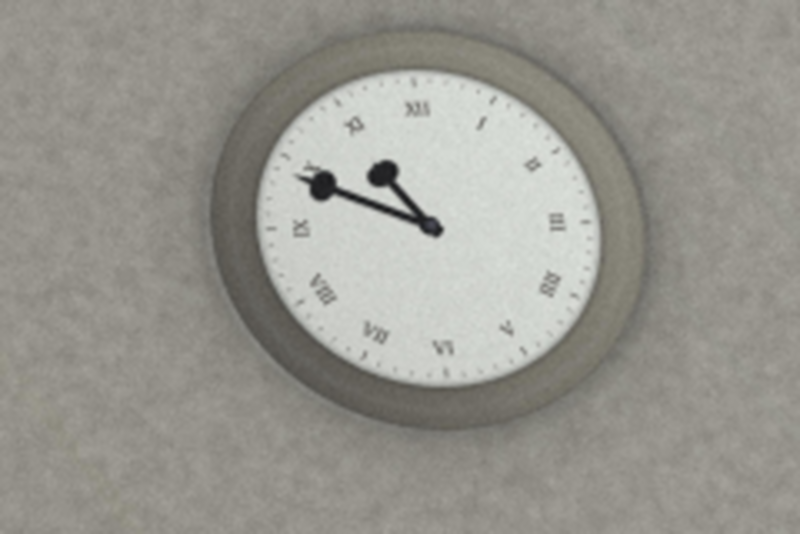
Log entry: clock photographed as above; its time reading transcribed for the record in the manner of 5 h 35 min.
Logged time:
10 h 49 min
